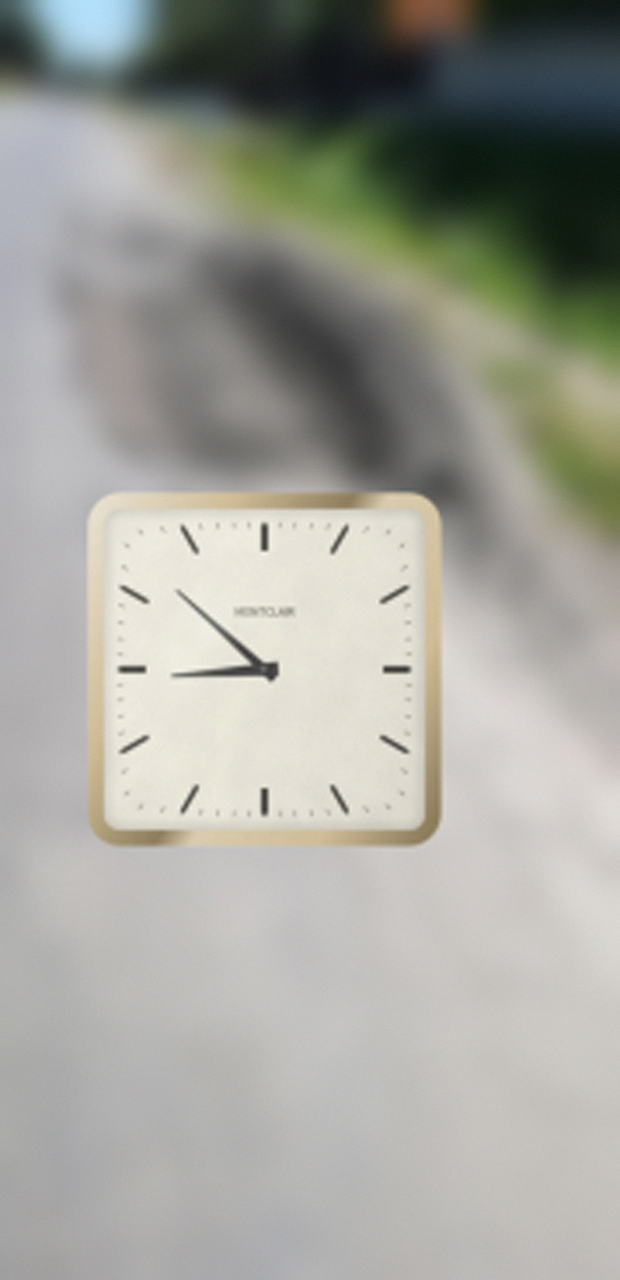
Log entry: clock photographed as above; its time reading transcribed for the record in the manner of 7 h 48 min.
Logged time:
8 h 52 min
